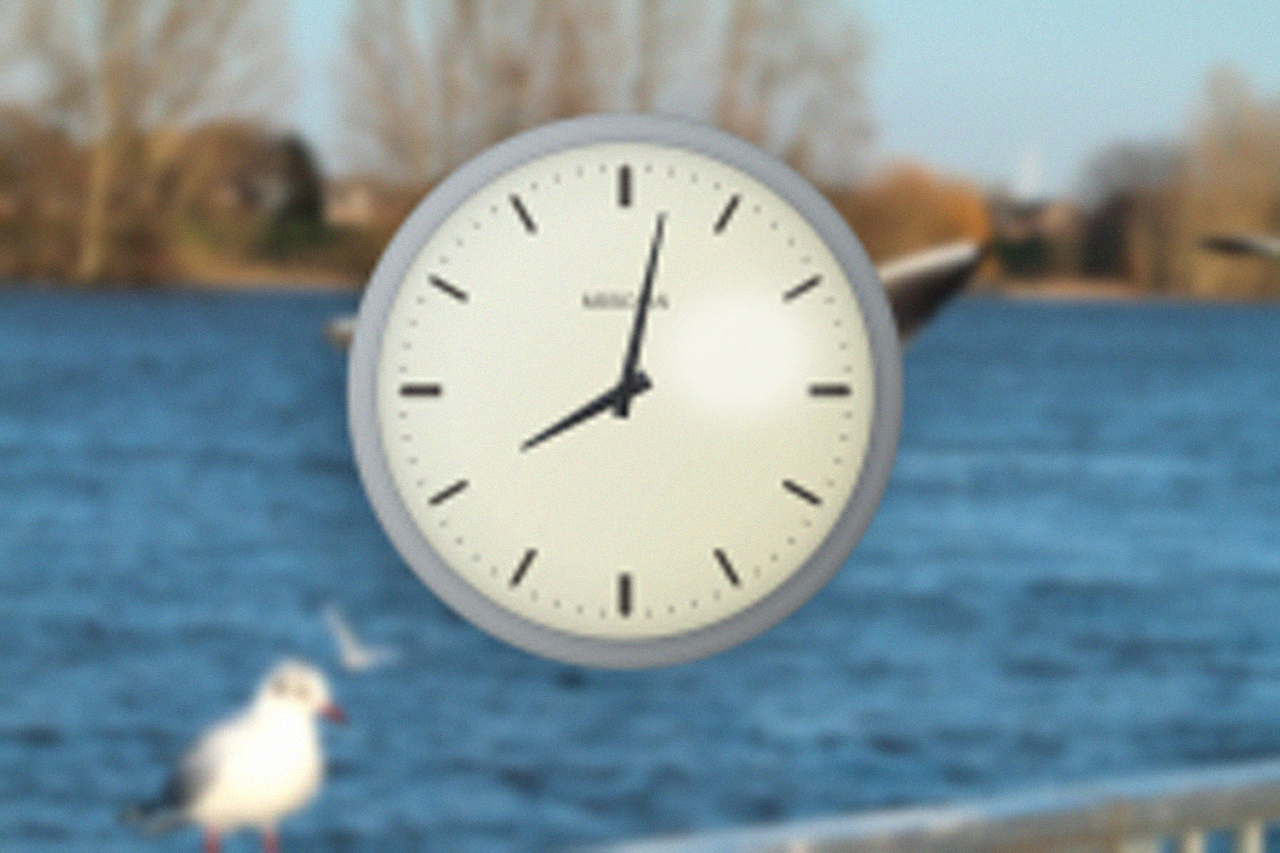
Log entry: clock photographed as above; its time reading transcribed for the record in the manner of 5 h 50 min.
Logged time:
8 h 02 min
